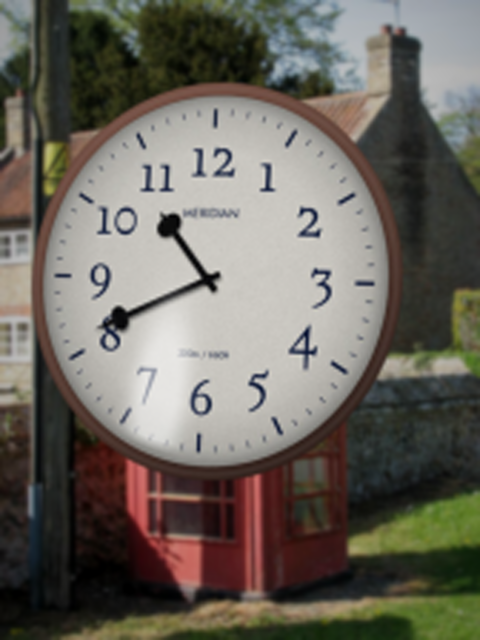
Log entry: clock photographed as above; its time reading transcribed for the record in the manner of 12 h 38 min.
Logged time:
10 h 41 min
